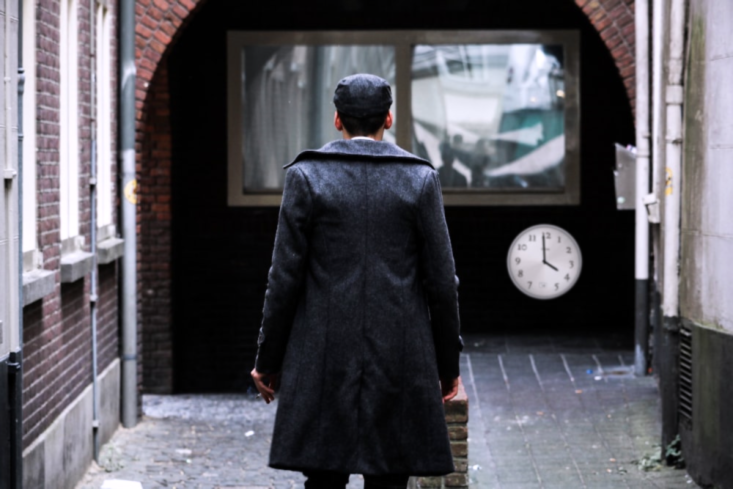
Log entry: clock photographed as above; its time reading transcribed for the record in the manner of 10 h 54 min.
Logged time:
3 h 59 min
